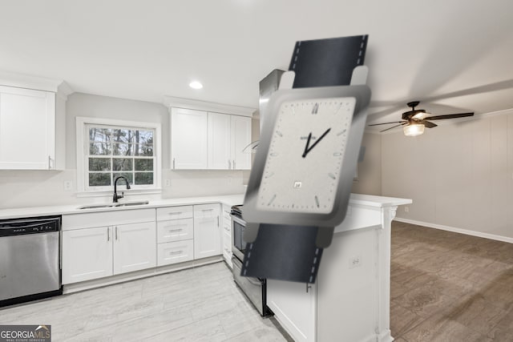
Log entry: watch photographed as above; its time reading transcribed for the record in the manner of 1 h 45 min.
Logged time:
12 h 07 min
